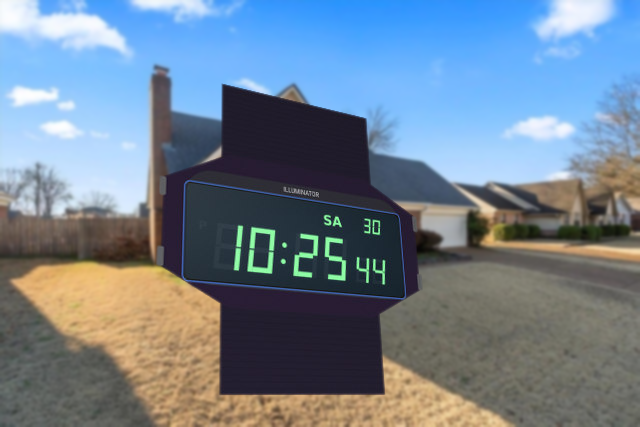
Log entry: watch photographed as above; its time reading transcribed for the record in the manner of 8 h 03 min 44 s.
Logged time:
10 h 25 min 44 s
